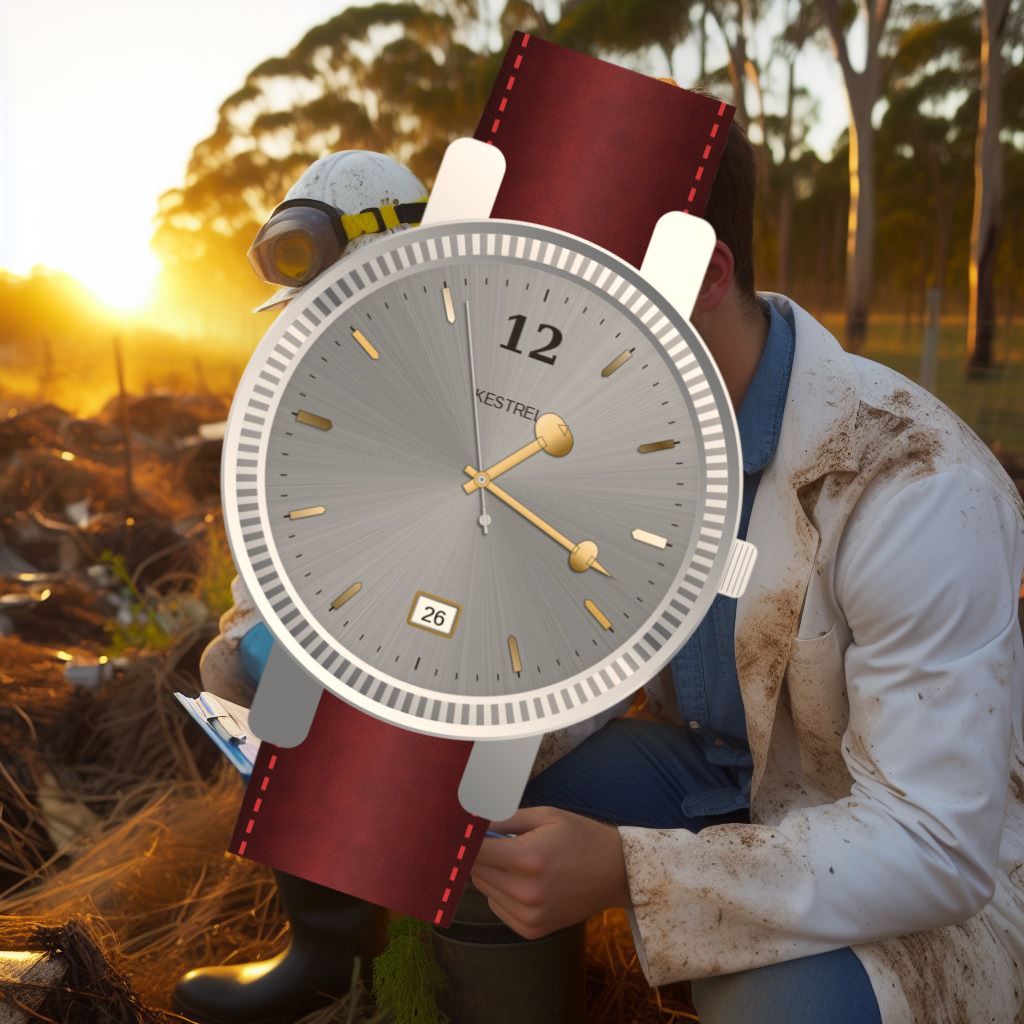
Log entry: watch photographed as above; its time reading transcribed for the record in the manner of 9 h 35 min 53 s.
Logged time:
1 h 17 min 56 s
